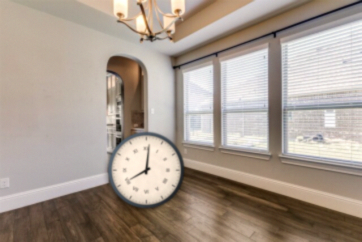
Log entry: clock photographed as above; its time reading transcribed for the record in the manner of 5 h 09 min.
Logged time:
8 h 01 min
